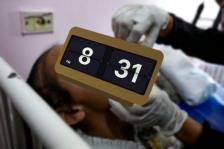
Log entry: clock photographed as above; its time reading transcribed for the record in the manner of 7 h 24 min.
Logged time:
8 h 31 min
